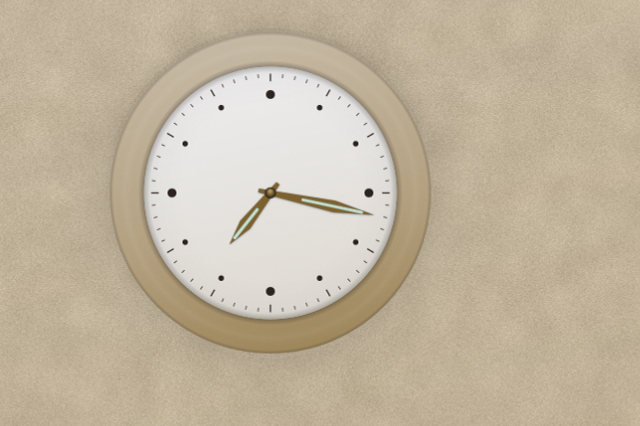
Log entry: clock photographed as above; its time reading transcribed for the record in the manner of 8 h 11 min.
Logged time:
7 h 17 min
